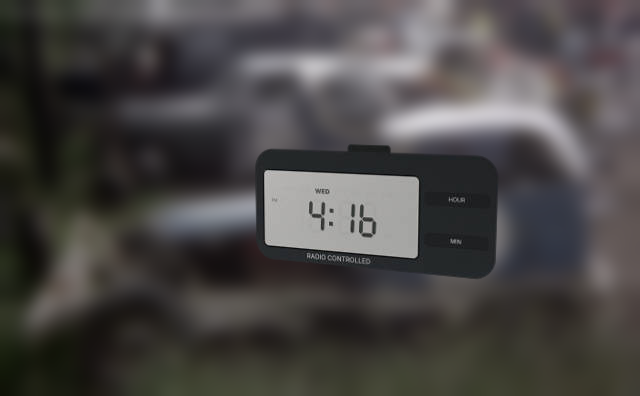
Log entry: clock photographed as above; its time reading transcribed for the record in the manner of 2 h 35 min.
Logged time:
4 h 16 min
